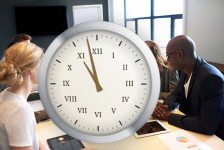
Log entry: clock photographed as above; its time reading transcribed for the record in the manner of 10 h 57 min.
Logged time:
10 h 58 min
